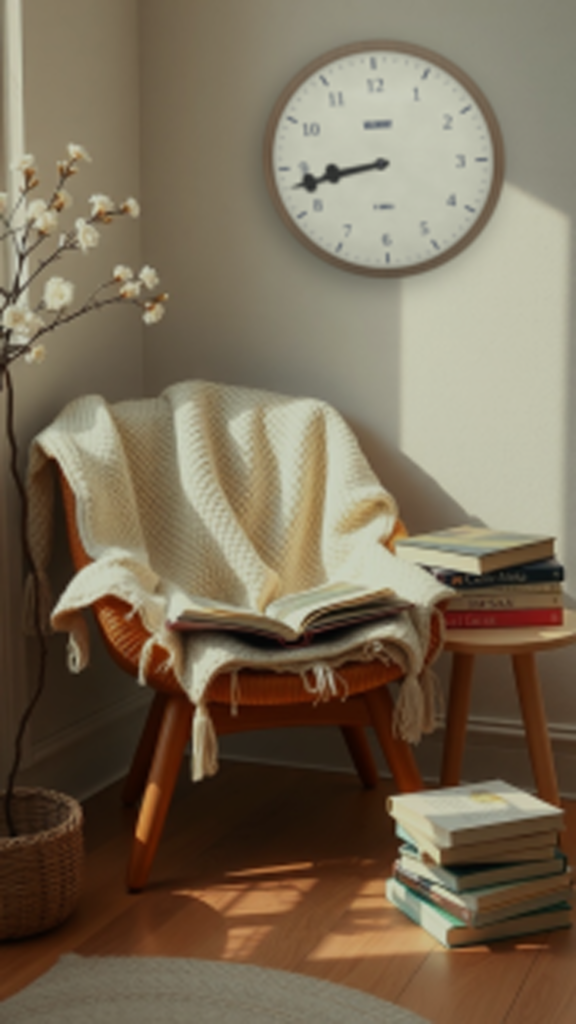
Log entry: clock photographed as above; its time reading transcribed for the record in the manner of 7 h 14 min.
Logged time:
8 h 43 min
